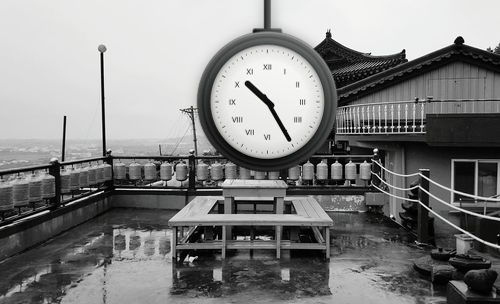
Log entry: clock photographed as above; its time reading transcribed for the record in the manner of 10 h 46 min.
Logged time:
10 h 25 min
